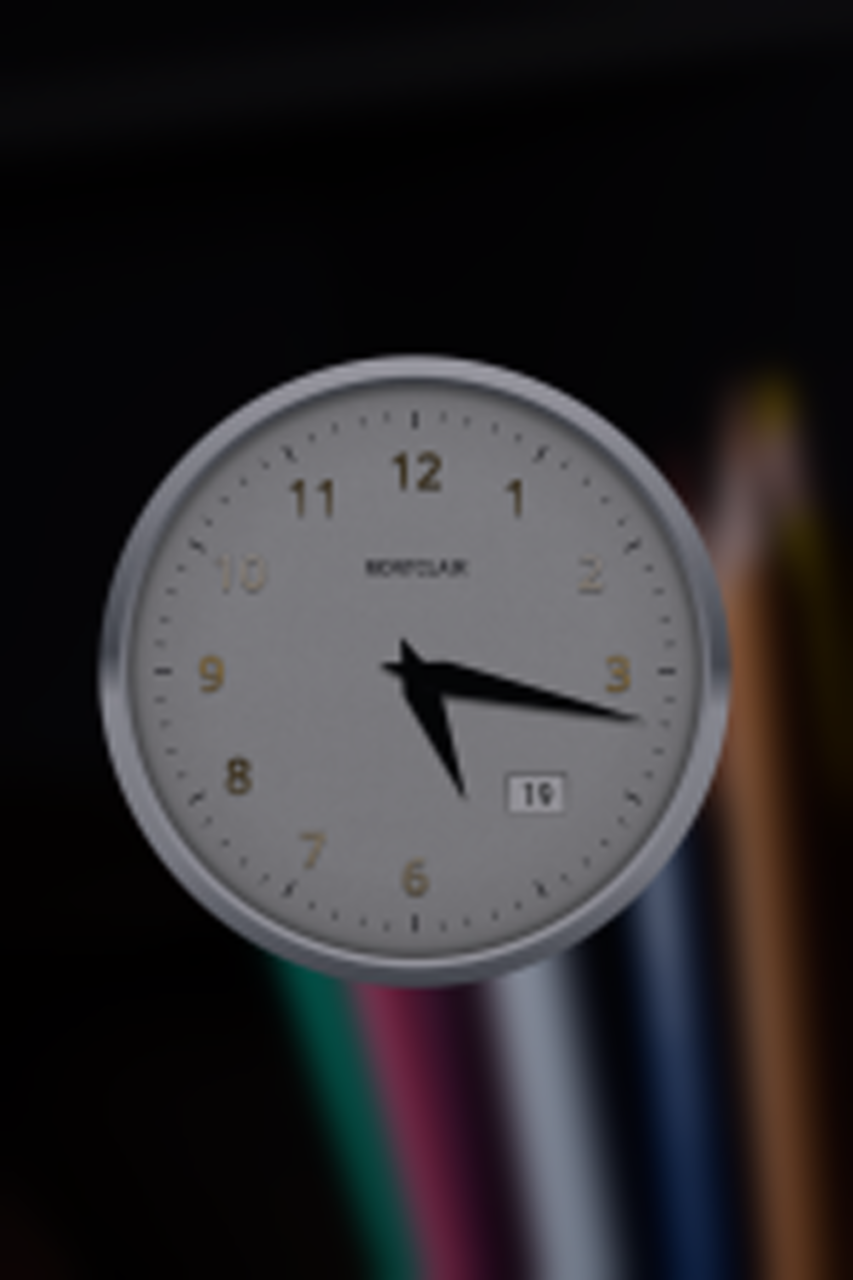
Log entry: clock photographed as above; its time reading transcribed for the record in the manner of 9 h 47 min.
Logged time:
5 h 17 min
